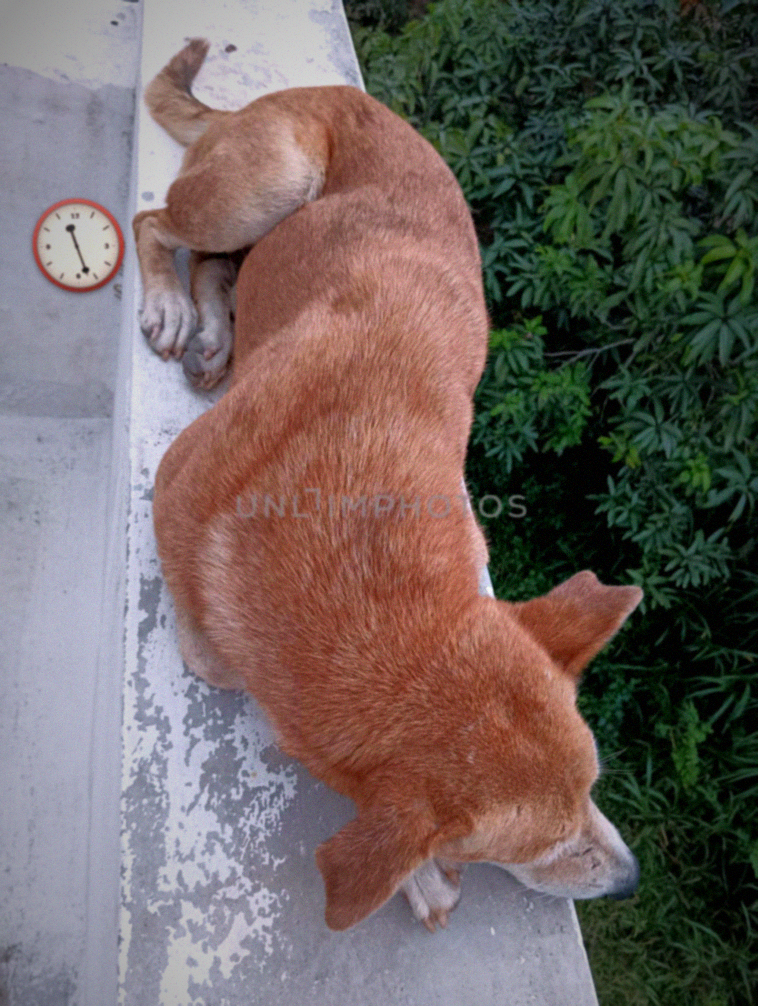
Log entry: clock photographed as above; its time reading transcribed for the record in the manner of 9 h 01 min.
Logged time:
11 h 27 min
